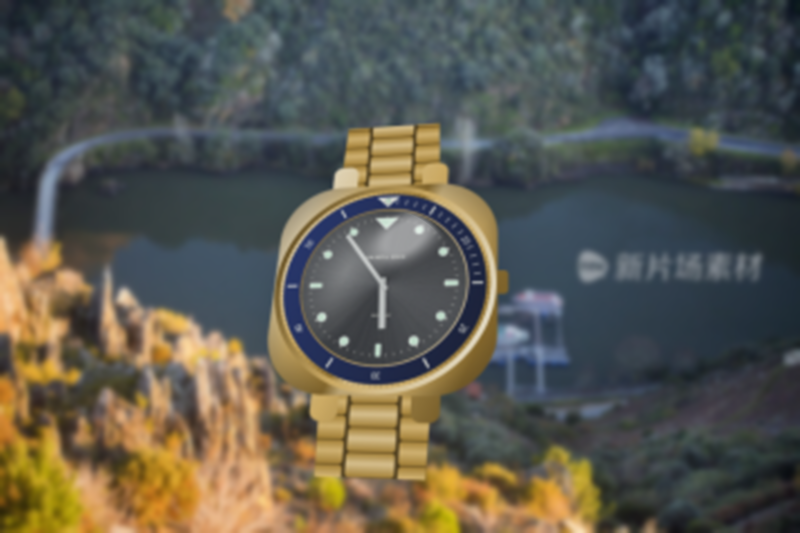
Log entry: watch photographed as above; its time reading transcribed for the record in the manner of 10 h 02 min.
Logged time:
5 h 54 min
